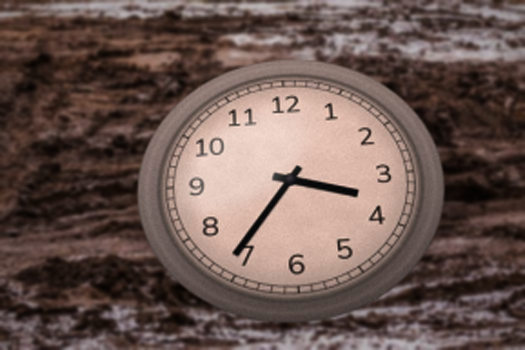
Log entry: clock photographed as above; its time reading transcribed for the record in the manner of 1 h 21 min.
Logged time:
3 h 36 min
